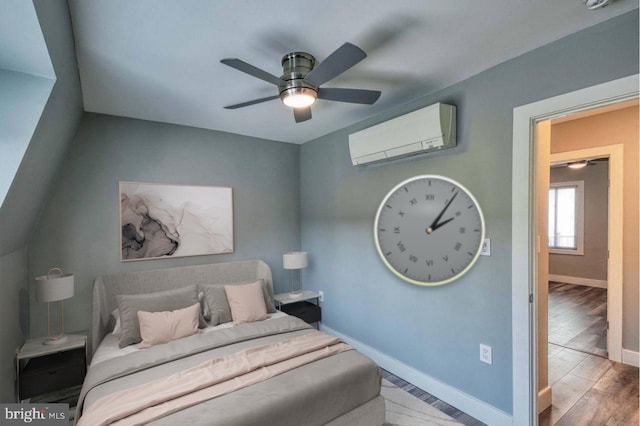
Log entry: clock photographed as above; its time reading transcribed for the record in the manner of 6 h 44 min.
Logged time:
2 h 06 min
